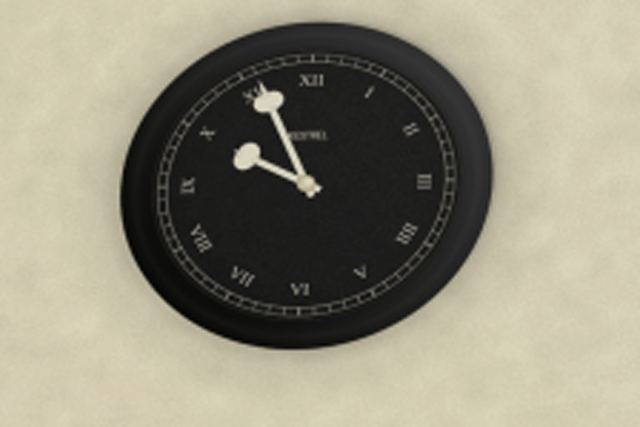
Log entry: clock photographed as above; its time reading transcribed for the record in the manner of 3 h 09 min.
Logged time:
9 h 56 min
